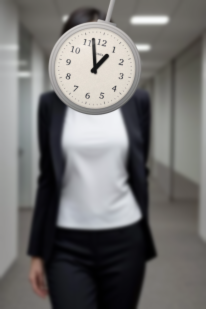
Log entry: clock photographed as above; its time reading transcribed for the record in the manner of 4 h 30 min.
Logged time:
12 h 57 min
